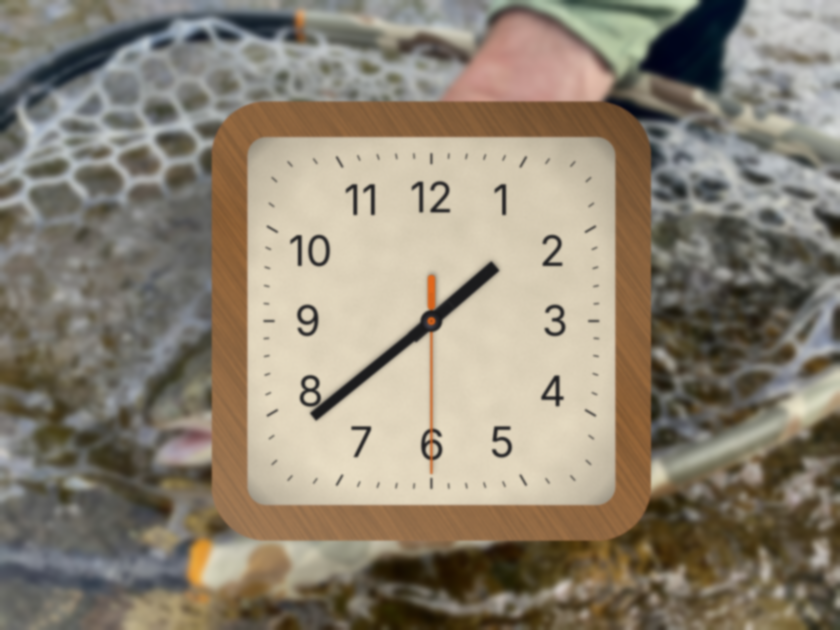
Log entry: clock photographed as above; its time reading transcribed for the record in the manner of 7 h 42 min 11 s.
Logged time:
1 h 38 min 30 s
